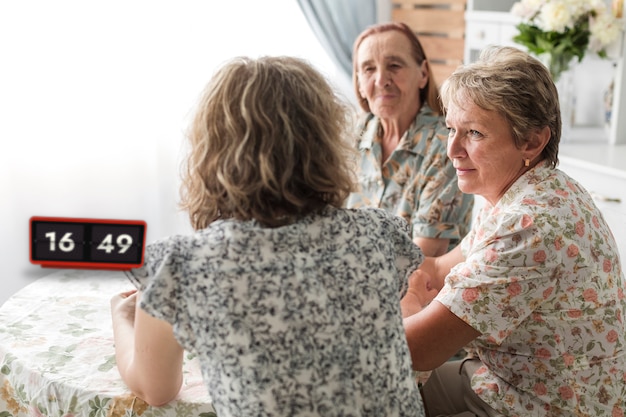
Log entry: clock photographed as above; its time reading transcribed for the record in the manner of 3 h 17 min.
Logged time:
16 h 49 min
